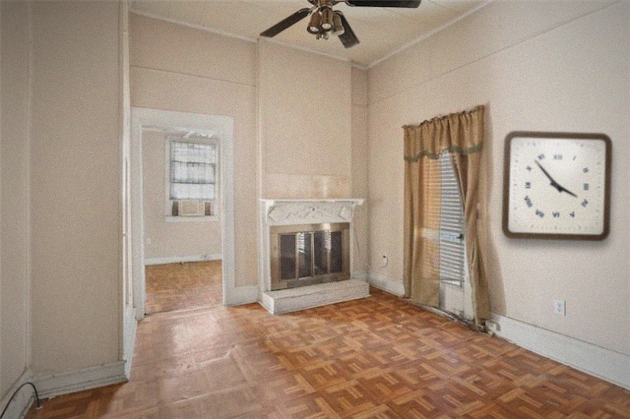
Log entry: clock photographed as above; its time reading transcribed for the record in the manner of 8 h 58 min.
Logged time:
3 h 53 min
